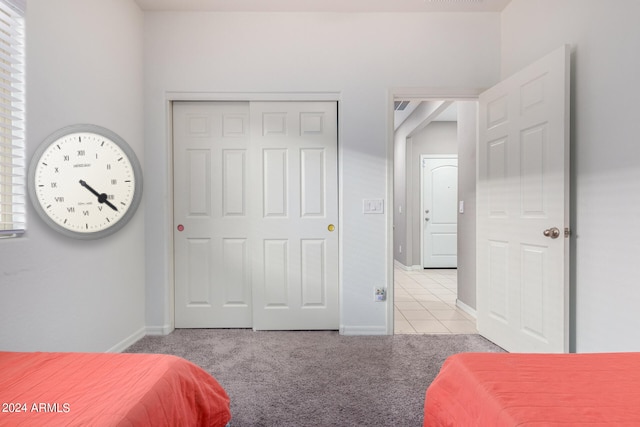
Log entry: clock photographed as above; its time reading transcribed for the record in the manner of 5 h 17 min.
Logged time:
4 h 22 min
